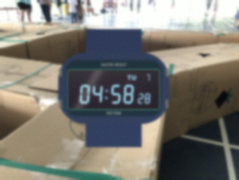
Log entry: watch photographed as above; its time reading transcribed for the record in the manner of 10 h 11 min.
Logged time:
4 h 58 min
